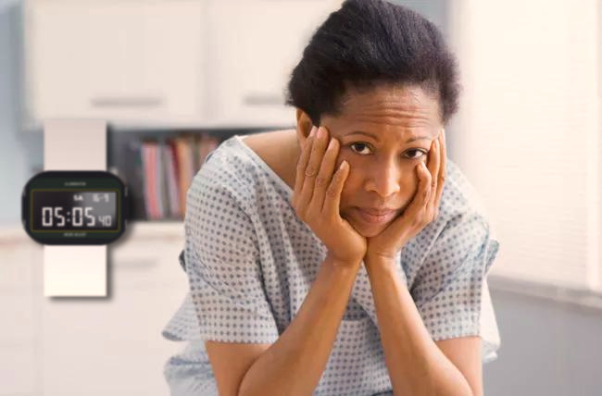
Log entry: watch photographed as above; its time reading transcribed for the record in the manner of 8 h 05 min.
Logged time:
5 h 05 min
